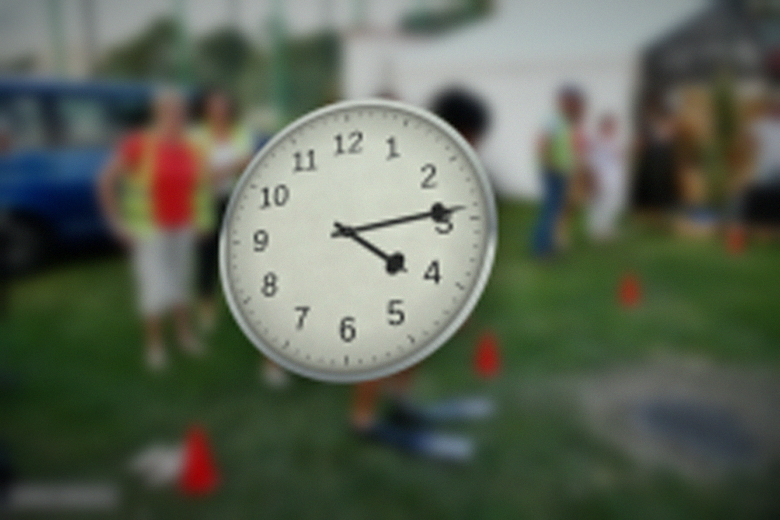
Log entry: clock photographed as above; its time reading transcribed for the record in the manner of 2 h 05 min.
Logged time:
4 h 14 min
